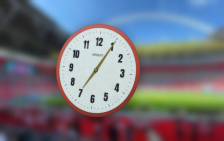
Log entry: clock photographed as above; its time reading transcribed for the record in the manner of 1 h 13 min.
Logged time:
7 h 05 min
